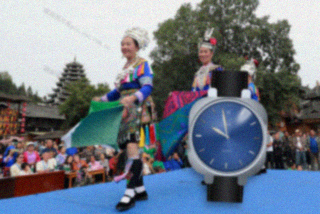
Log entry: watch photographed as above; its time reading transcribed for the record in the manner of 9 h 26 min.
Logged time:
9 h 58 min
